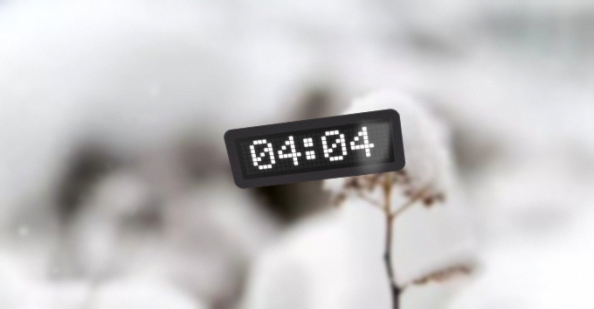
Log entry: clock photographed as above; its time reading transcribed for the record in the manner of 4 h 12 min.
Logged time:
4 h 04 min
